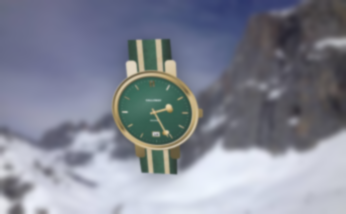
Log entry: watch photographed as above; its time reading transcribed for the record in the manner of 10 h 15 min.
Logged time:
2 h 26 min
